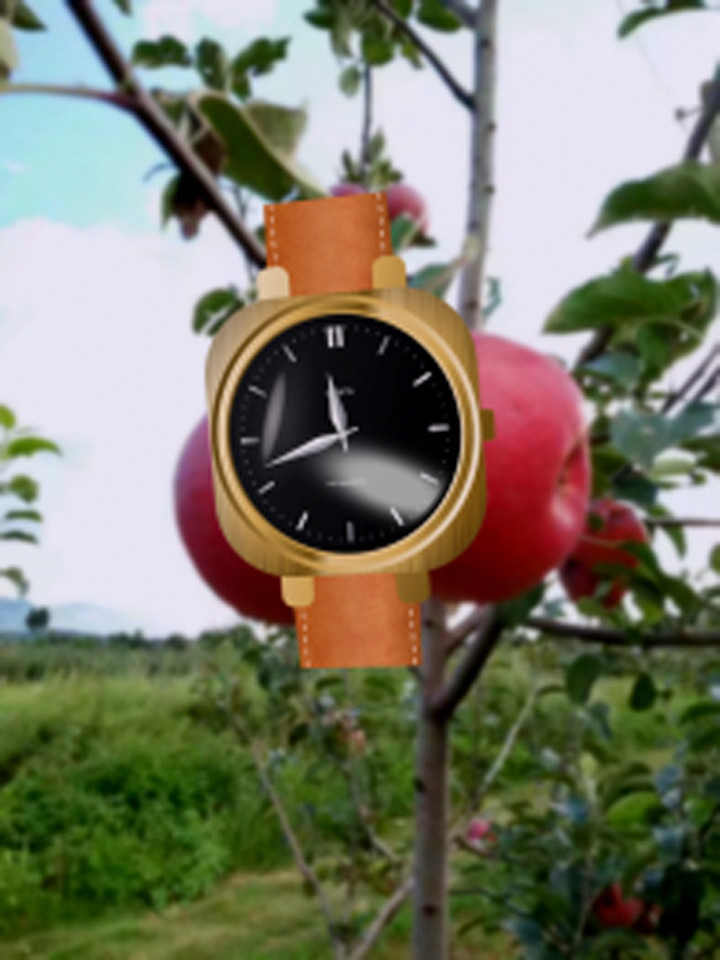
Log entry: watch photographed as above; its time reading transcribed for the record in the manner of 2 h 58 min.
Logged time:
11 h 42 min
